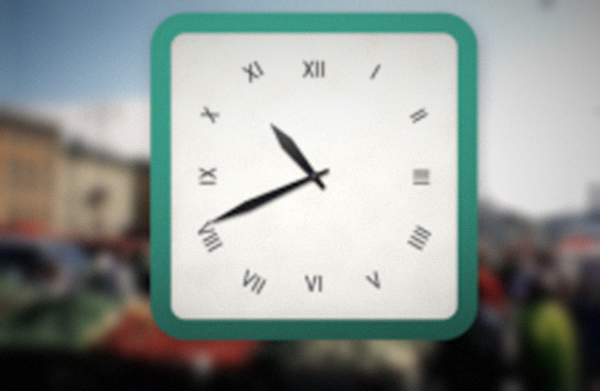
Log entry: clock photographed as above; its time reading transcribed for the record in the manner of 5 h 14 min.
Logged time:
10 h 41 min
